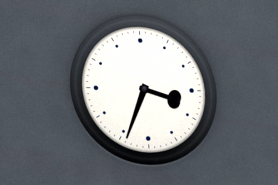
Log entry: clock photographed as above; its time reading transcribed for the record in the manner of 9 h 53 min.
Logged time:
3 h 34 min
